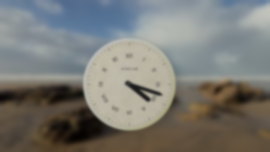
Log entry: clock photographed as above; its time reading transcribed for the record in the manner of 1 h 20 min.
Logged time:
4 h 18 min
